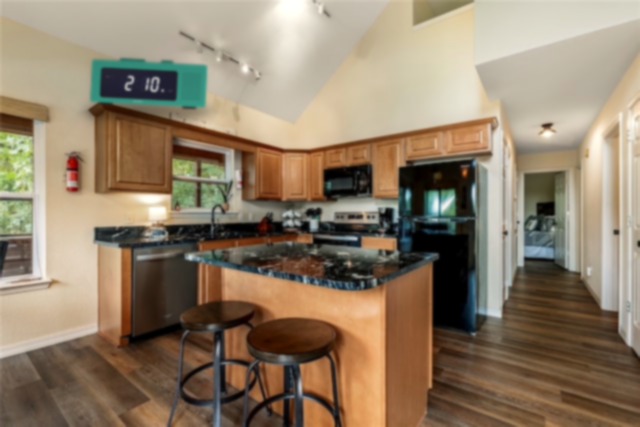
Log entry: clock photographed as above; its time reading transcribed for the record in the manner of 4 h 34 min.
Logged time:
2 h 10 min
